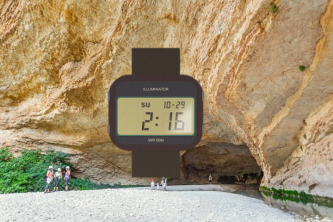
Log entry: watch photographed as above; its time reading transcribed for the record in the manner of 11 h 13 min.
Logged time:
2 h 16 min
